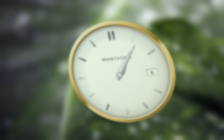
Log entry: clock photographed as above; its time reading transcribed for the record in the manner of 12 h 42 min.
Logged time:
1 h 06 min
